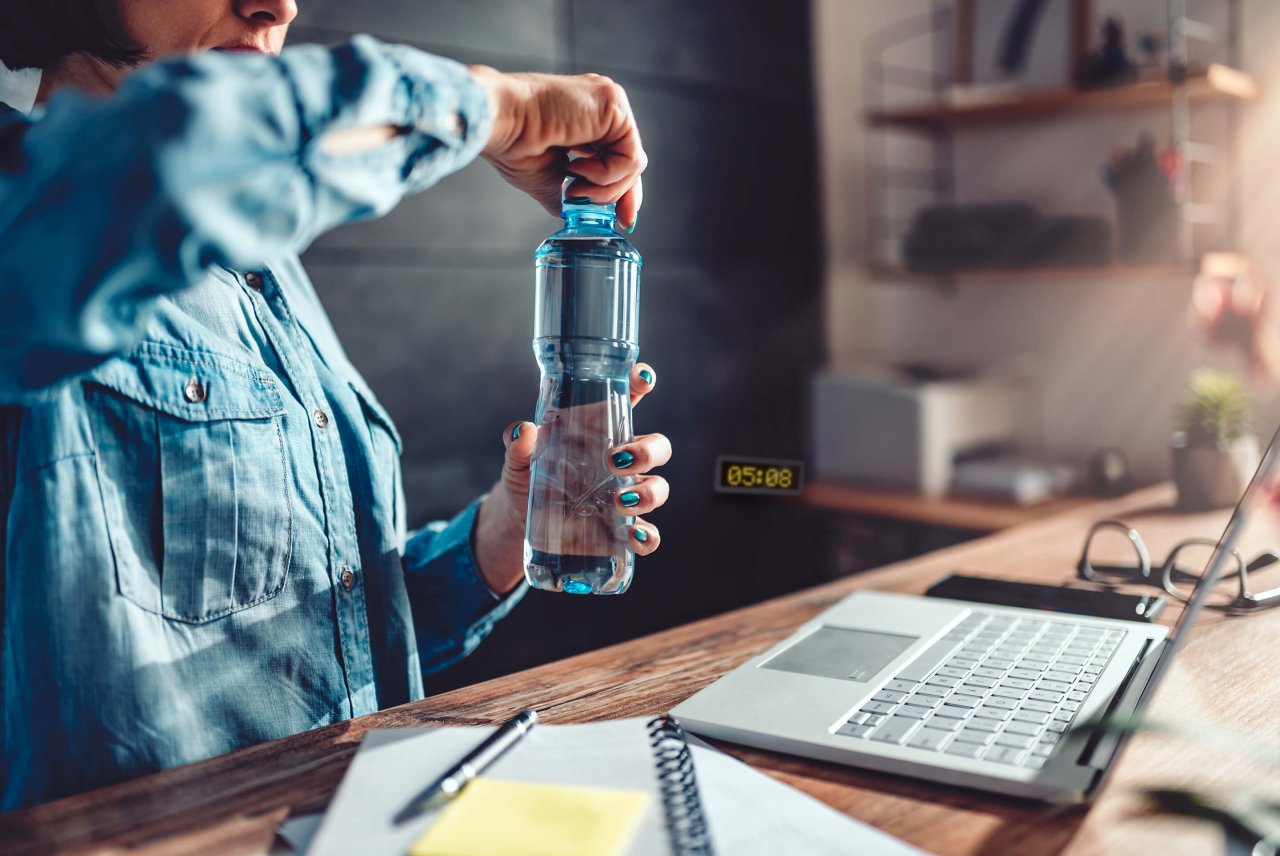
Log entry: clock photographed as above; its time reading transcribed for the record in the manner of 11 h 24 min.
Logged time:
5 h 08 min
